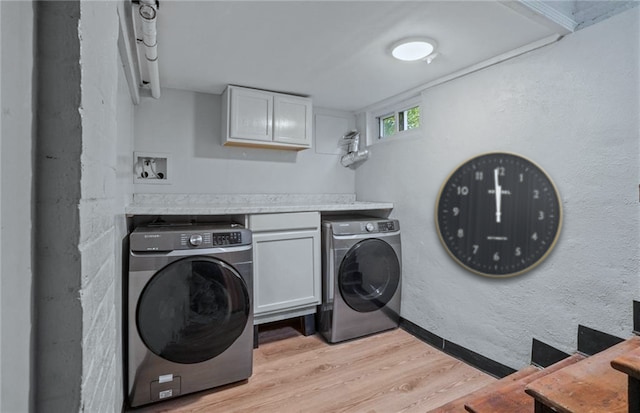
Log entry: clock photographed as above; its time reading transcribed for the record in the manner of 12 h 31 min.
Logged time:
11 h 59 min
